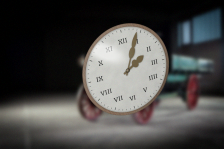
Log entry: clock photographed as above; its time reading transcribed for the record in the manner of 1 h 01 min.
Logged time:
2 h 04 min
